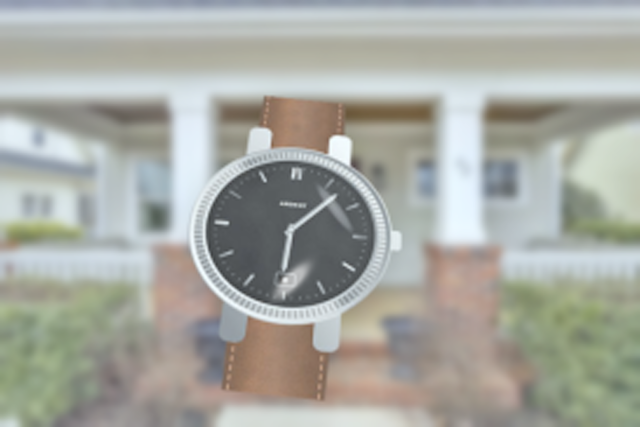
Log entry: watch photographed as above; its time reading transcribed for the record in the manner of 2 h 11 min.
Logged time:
6 h 07 min
